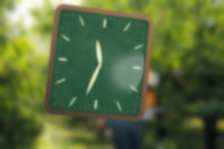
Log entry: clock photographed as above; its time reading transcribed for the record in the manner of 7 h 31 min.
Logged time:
11 h 33 min
